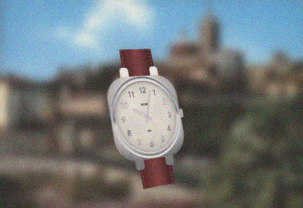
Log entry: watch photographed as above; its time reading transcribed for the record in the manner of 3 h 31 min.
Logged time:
10 h 03 min
